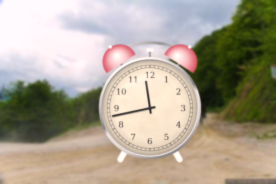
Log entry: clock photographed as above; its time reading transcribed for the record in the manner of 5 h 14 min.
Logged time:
11 h 43 min
